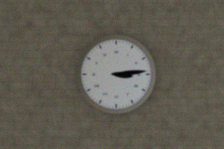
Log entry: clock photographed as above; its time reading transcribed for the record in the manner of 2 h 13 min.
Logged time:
3 h 14 min
